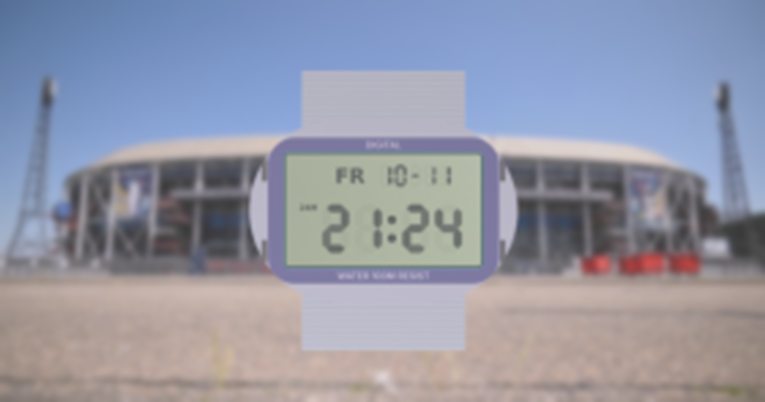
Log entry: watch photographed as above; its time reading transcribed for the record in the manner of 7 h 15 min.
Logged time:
21 h 24 min
